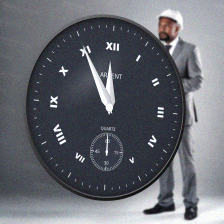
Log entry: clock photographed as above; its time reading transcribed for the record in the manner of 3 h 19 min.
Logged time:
11 h 55 min
